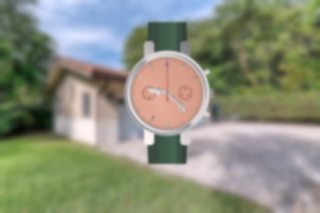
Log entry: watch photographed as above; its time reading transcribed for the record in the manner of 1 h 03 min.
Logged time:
9 h 22 min
